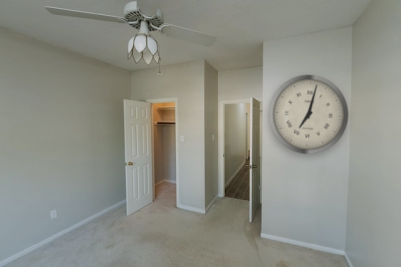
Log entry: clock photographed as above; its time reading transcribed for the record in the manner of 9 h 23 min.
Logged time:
7 h 02 min
